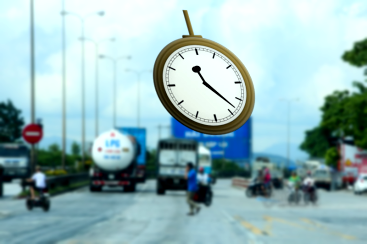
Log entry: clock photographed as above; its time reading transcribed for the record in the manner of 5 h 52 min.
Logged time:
11 h 23 min
